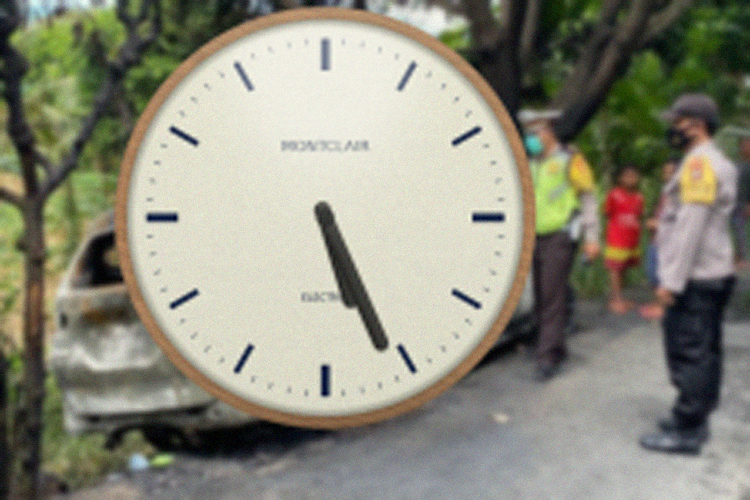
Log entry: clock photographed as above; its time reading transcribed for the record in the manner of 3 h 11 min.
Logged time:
5 h 26 min
